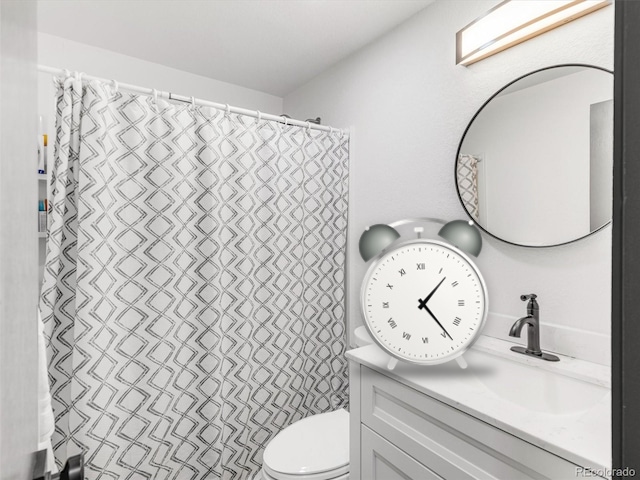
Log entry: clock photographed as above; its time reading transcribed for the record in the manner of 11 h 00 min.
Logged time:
1 h 24 min
